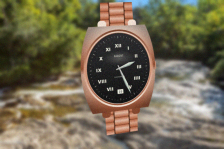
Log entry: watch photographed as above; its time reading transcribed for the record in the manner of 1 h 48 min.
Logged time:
2 h 26 min
